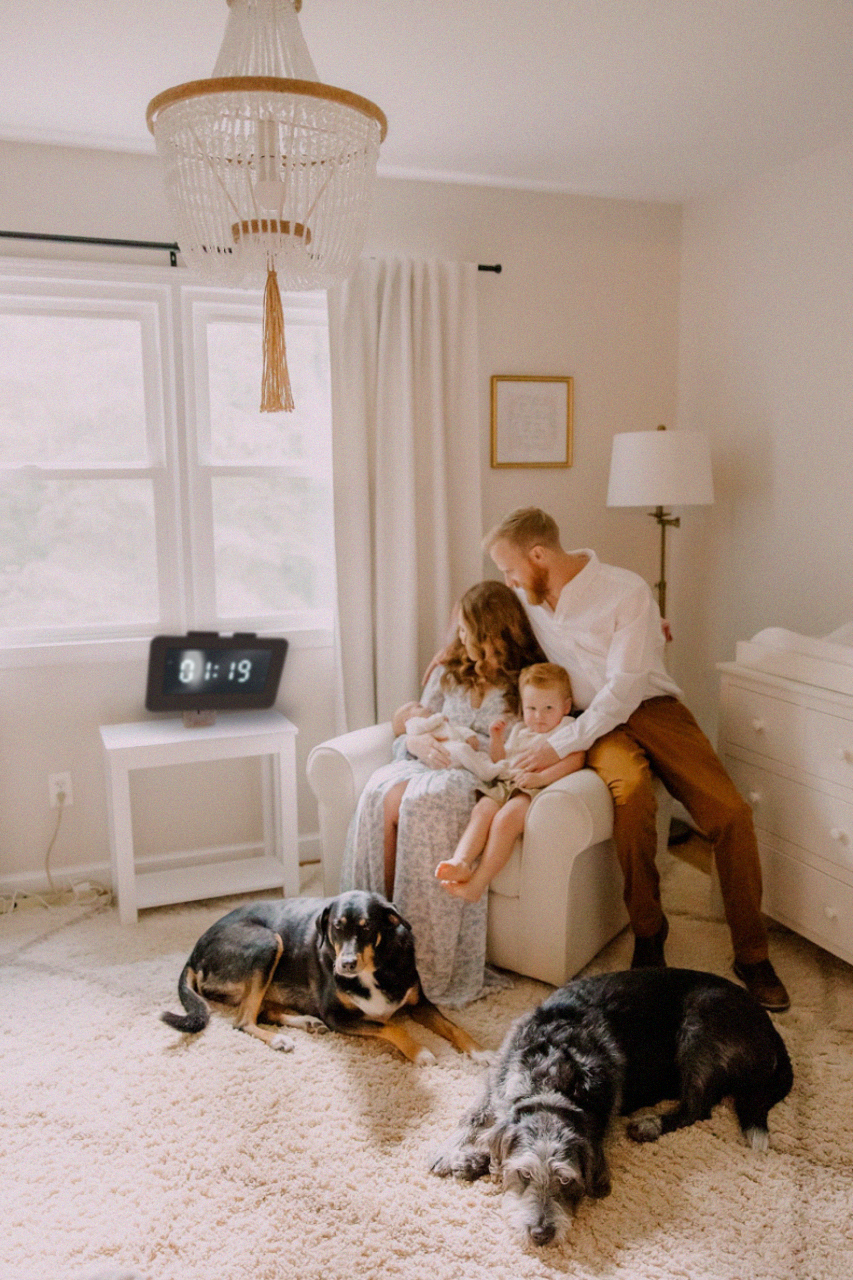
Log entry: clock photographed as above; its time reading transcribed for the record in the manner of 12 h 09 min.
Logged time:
1 h 19 min
